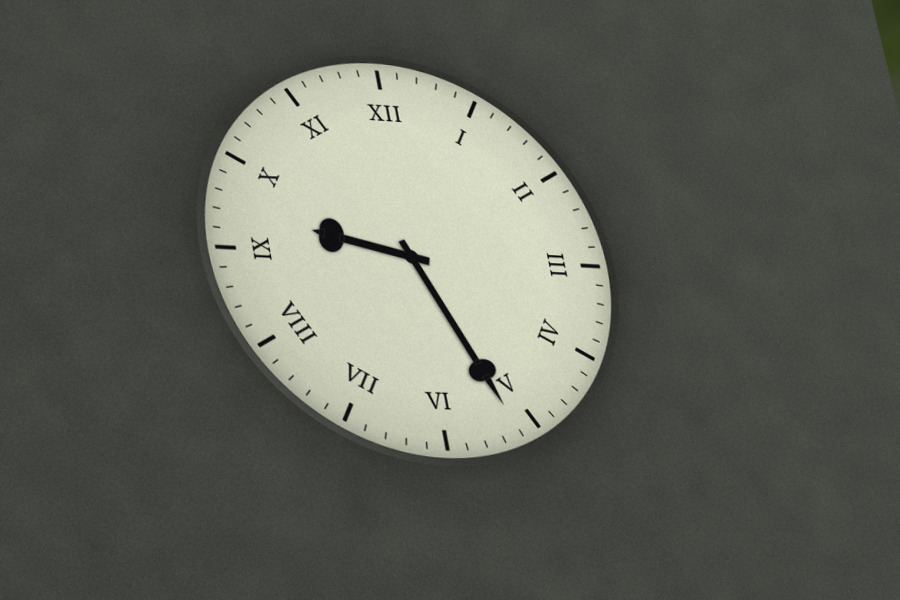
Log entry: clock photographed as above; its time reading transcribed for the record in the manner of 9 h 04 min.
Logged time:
9 h 26 min
